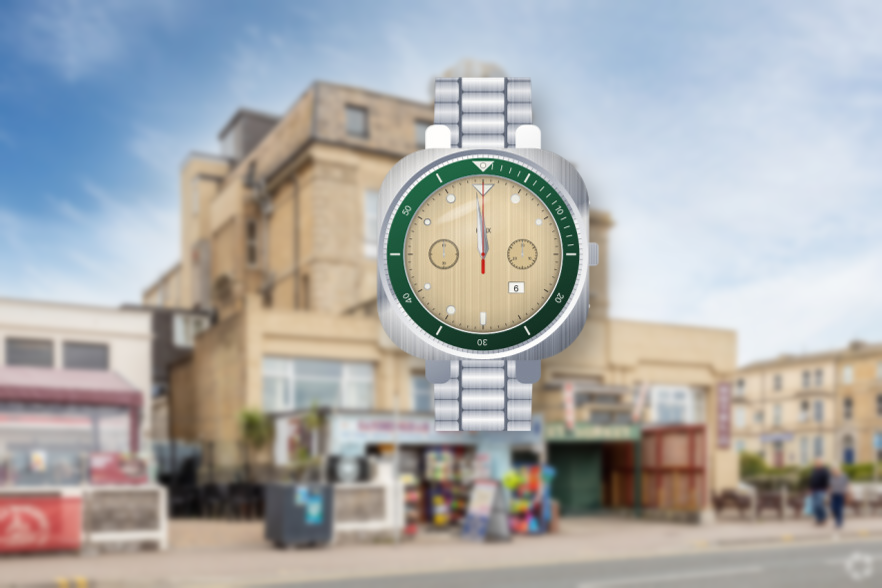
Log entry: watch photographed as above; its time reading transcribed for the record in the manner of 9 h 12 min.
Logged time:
11 h 59 min
